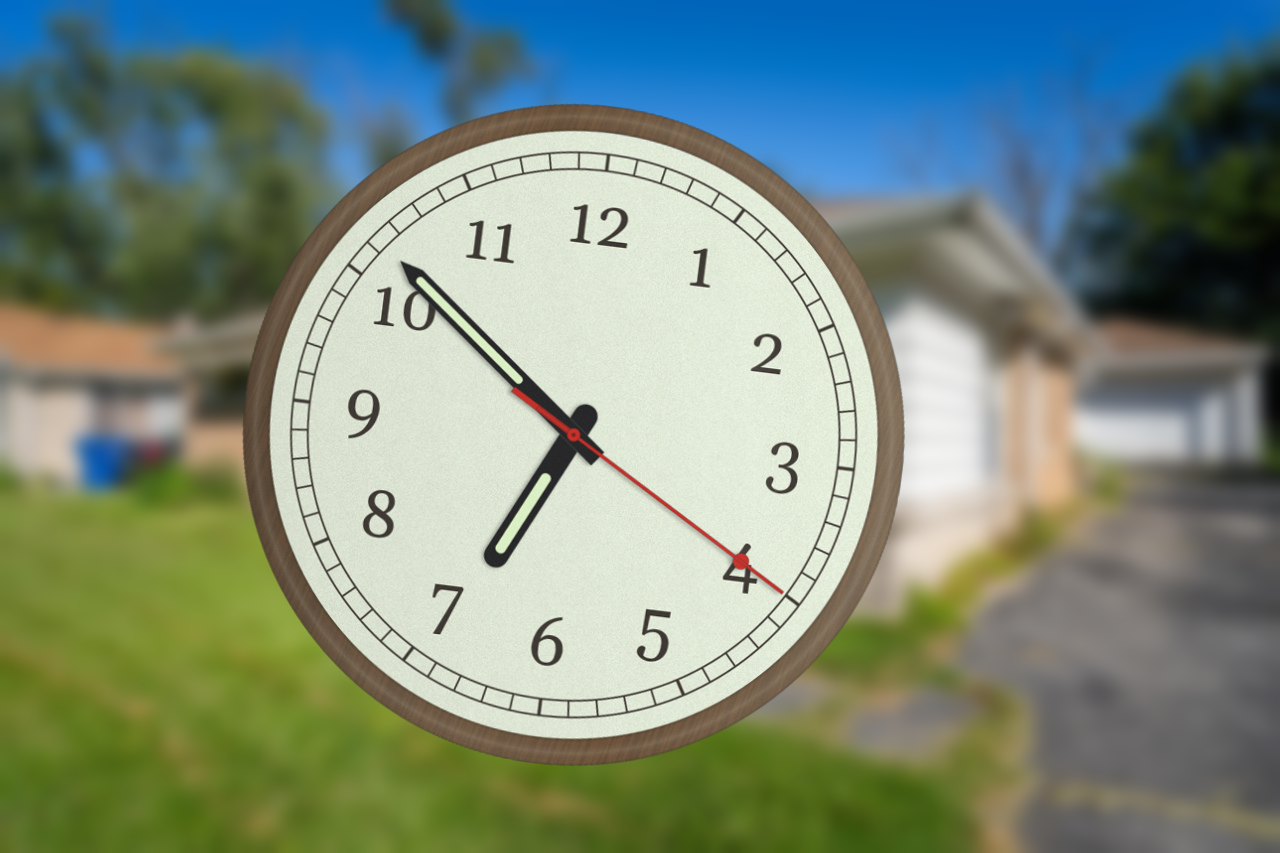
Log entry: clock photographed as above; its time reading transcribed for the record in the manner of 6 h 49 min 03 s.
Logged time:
6 h 51 min 20 s
